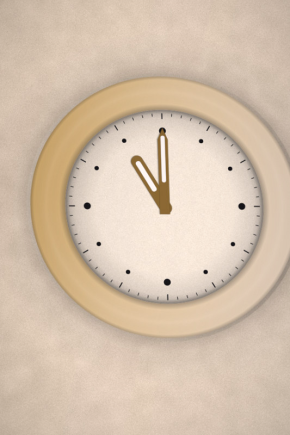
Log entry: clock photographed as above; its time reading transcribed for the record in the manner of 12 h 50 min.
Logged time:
11 h 00 min
